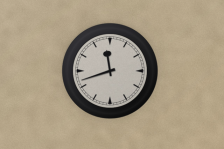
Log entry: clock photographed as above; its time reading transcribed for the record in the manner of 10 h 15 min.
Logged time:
11 h 42 min
